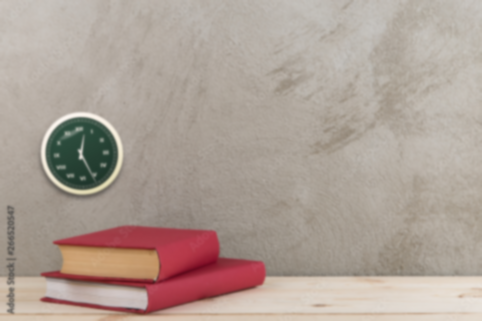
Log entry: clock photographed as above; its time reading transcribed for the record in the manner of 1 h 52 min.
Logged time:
12 h 26 min
